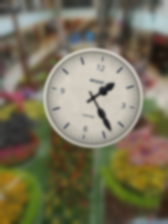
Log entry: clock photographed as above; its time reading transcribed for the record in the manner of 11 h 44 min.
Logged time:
1 h 23 min
